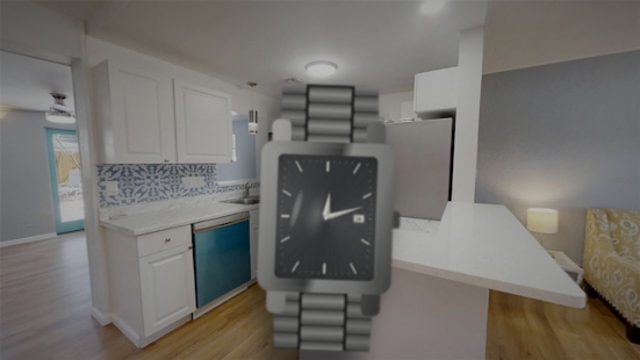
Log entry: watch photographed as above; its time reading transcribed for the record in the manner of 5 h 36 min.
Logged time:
12 h 12 min
